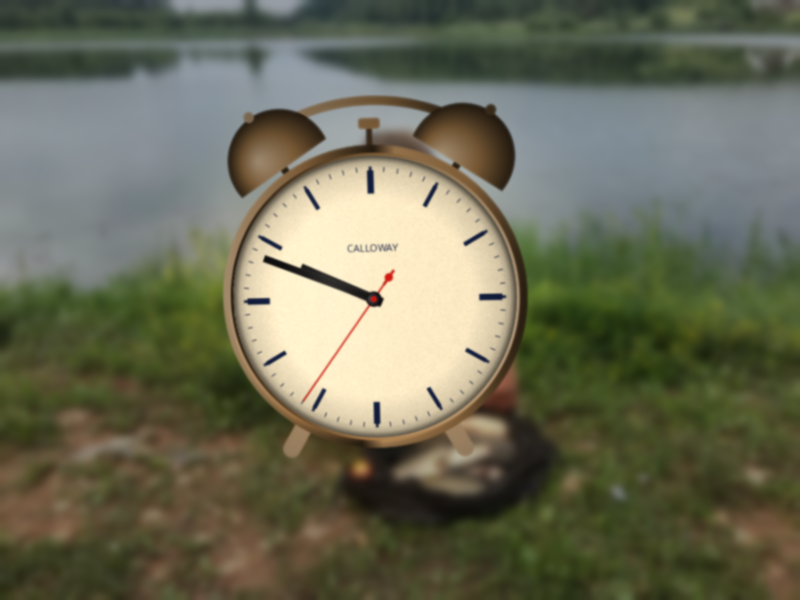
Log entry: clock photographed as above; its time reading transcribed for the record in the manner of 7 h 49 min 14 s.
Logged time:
9 h 48 min 36 s
